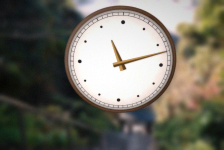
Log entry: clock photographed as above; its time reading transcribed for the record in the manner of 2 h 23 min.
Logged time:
11 h 12 min
